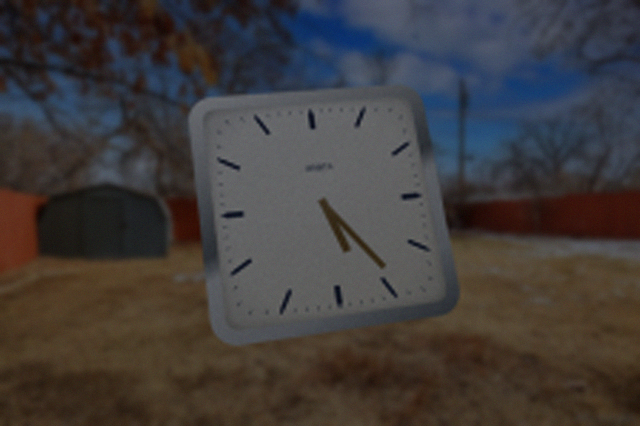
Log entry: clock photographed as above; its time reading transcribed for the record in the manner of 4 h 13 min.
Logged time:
5 h 24 min
